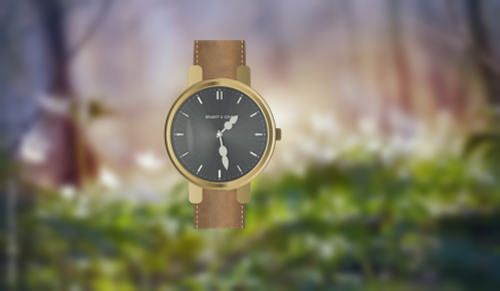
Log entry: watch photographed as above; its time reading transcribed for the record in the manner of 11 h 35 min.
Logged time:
1 h 28 min
